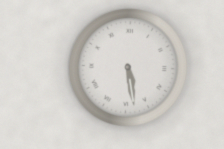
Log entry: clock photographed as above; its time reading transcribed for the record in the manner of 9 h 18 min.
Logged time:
5 h 28 min
